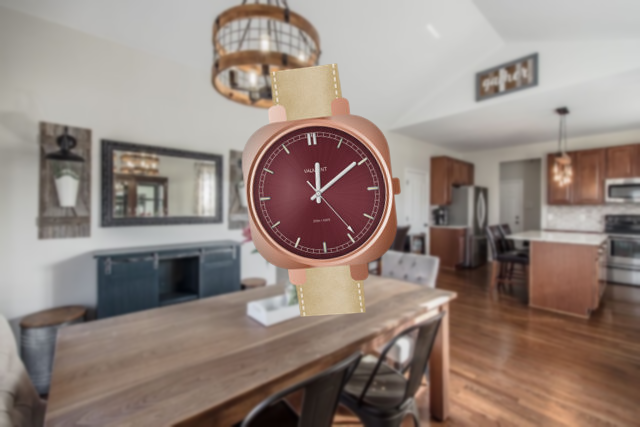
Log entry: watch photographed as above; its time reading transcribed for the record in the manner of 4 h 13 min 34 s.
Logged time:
12 h 09 min 24 s
